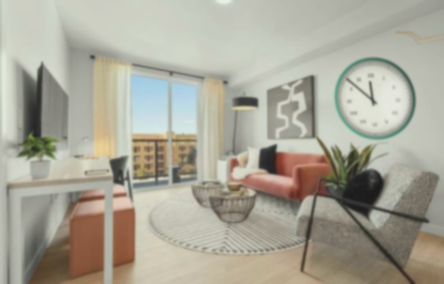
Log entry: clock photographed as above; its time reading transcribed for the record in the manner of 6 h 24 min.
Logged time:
11 h 52 min
